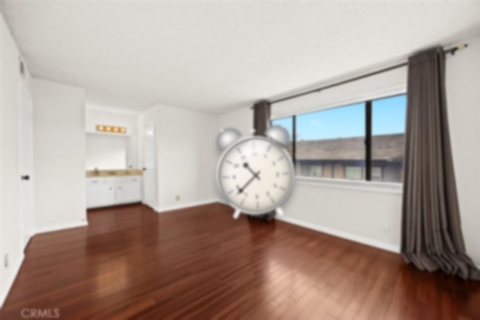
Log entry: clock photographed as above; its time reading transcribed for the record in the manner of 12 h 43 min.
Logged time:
10 h 38 min
